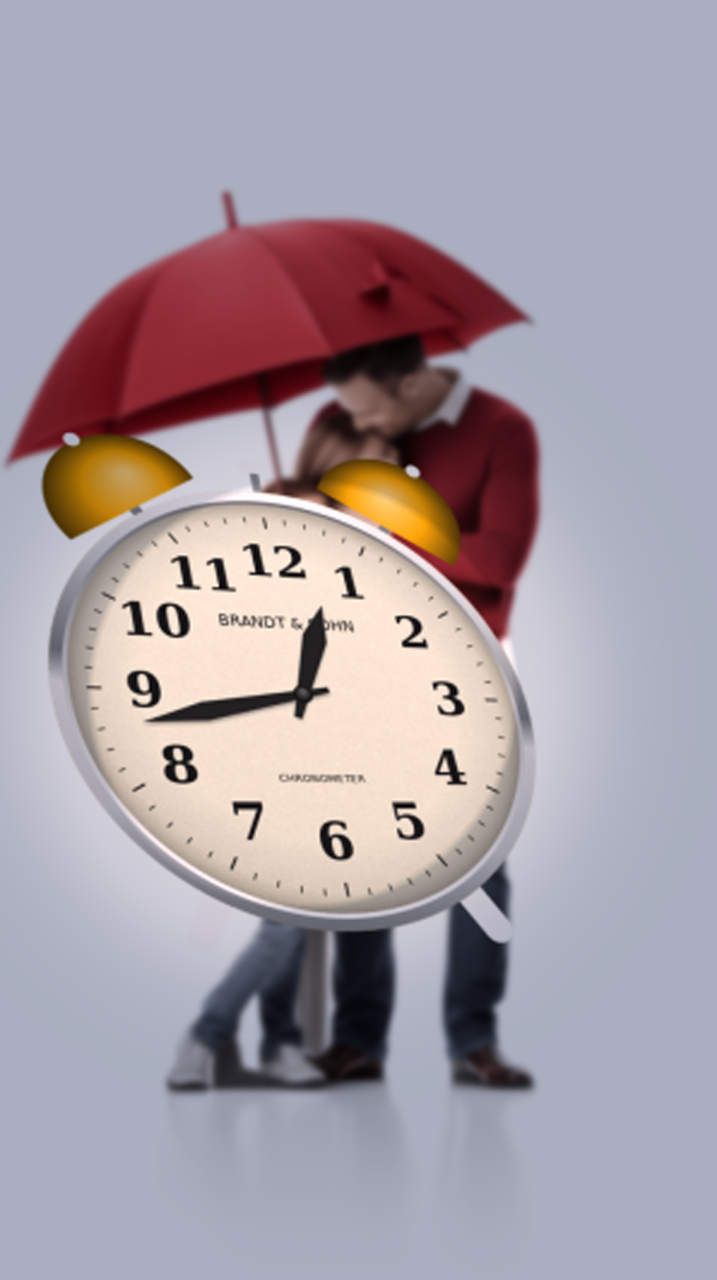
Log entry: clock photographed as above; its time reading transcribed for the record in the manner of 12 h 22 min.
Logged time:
12 h 43 min
